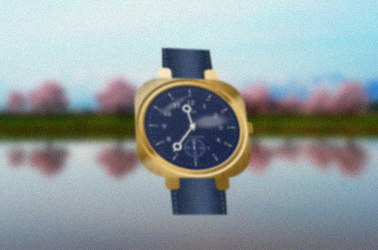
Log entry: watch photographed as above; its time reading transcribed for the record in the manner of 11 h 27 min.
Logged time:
11 h 36 min
